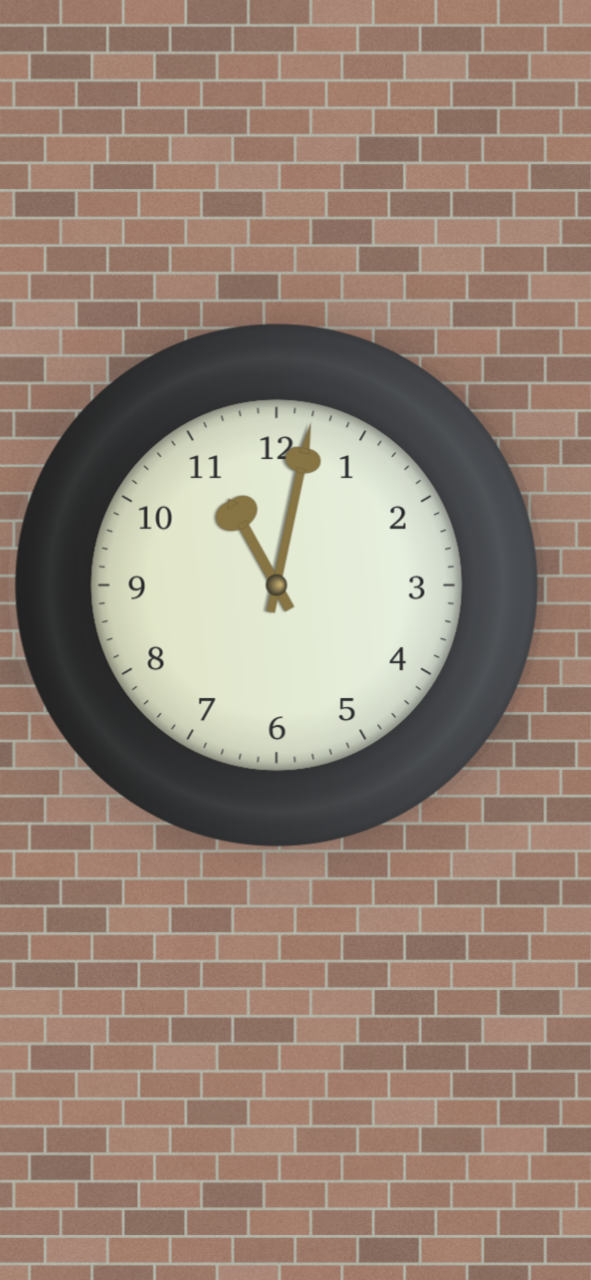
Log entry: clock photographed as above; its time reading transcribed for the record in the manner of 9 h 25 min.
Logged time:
11 h 02 min
